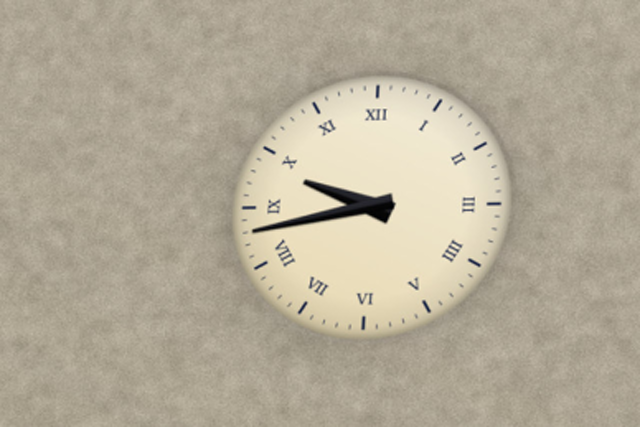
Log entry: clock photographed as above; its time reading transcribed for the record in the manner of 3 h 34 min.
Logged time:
9 h 43 min
